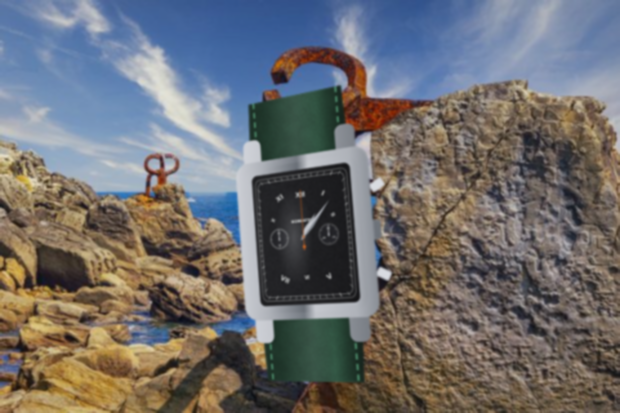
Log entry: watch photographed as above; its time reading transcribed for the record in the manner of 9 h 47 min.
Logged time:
1 h 07 min
